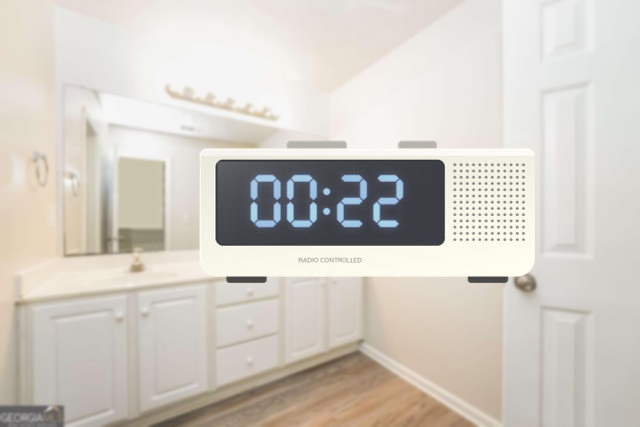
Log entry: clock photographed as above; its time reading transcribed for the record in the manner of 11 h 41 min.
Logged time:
0 h 22 min
